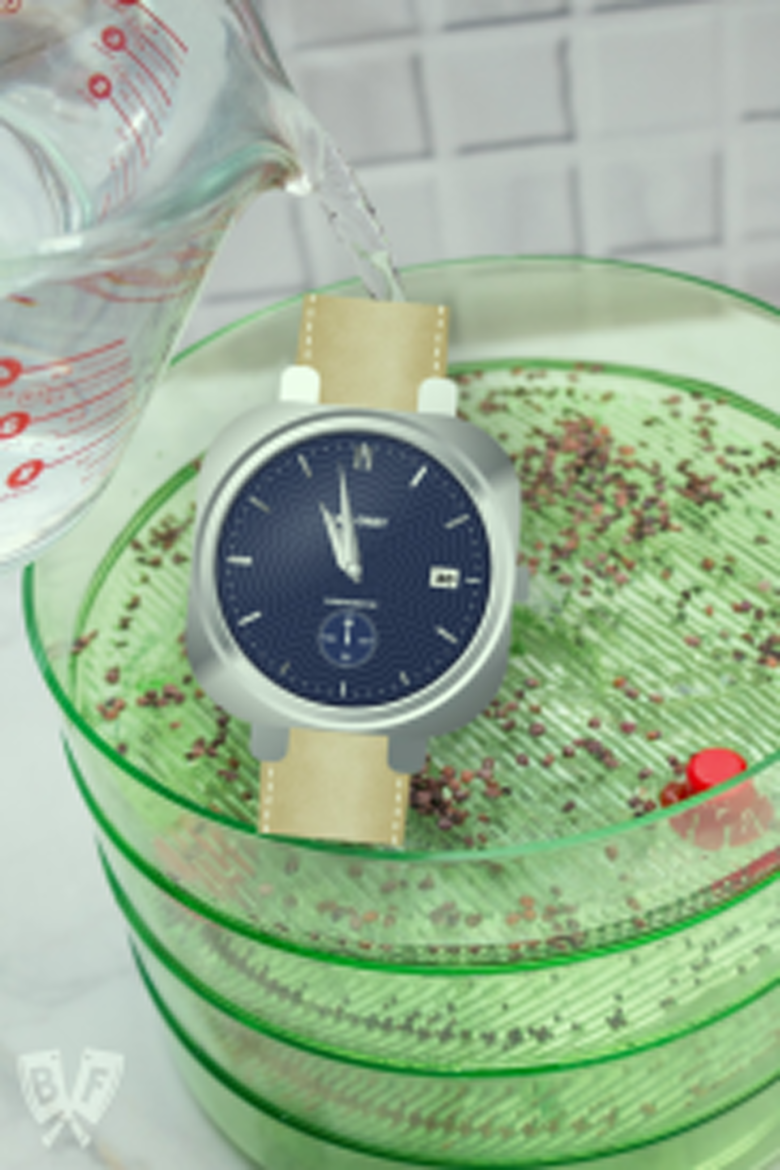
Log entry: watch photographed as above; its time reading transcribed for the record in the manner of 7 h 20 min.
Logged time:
10 h 58 min
